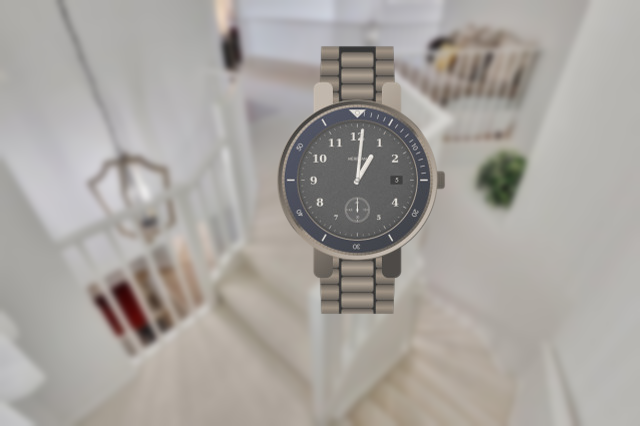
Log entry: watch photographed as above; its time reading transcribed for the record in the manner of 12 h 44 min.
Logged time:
1 h 01 min
